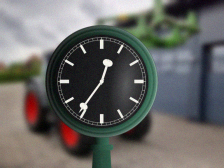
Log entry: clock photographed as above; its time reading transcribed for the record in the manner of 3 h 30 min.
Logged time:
12 h 36 min
